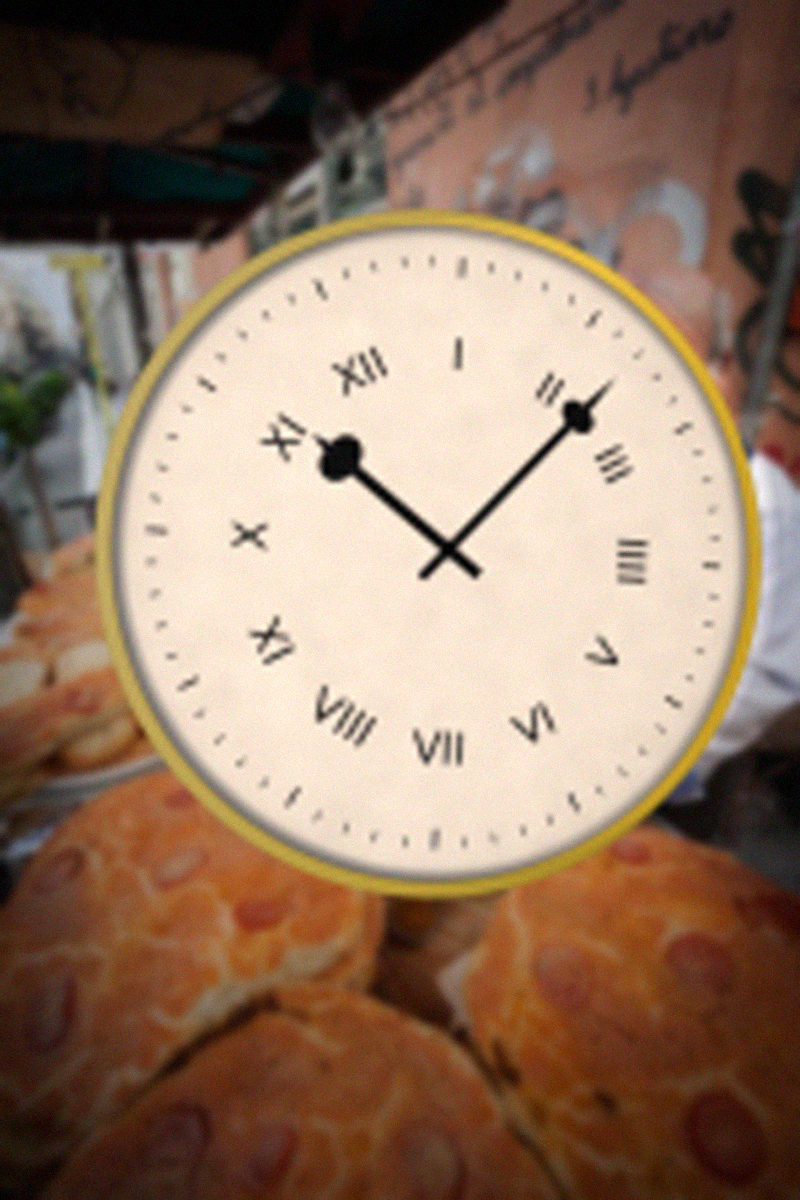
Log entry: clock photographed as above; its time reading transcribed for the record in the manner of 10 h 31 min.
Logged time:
11 h 12 min
